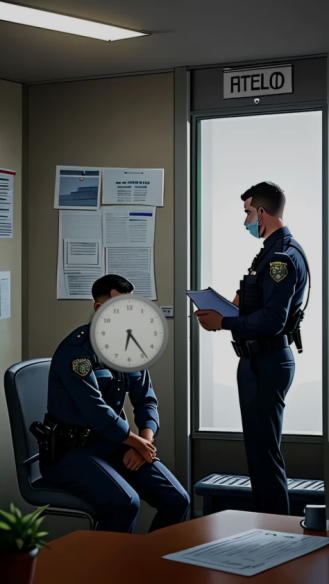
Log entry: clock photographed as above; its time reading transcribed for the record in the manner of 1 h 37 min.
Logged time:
6 h 24 min
